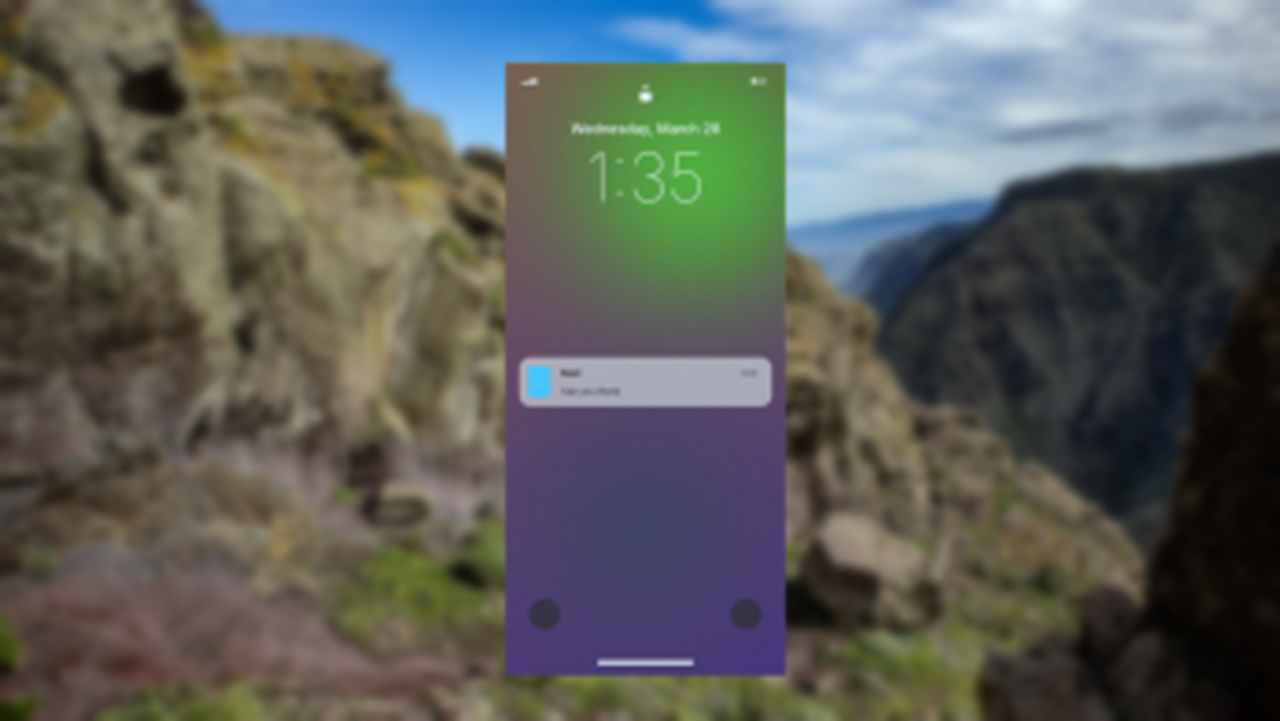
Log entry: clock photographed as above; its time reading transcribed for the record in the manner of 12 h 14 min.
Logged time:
1 h 35 min
